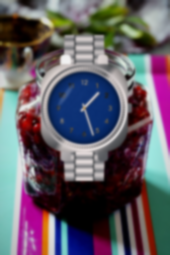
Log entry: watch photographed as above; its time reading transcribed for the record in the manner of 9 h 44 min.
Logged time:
1 h 27 min
